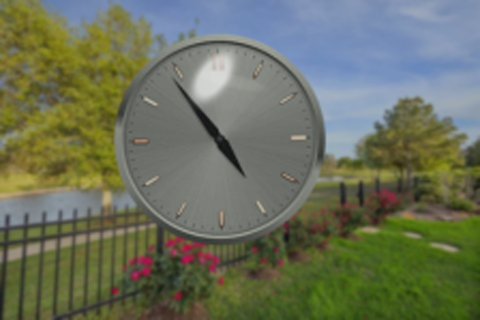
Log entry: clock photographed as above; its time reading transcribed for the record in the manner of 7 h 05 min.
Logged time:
4 h 54 min
